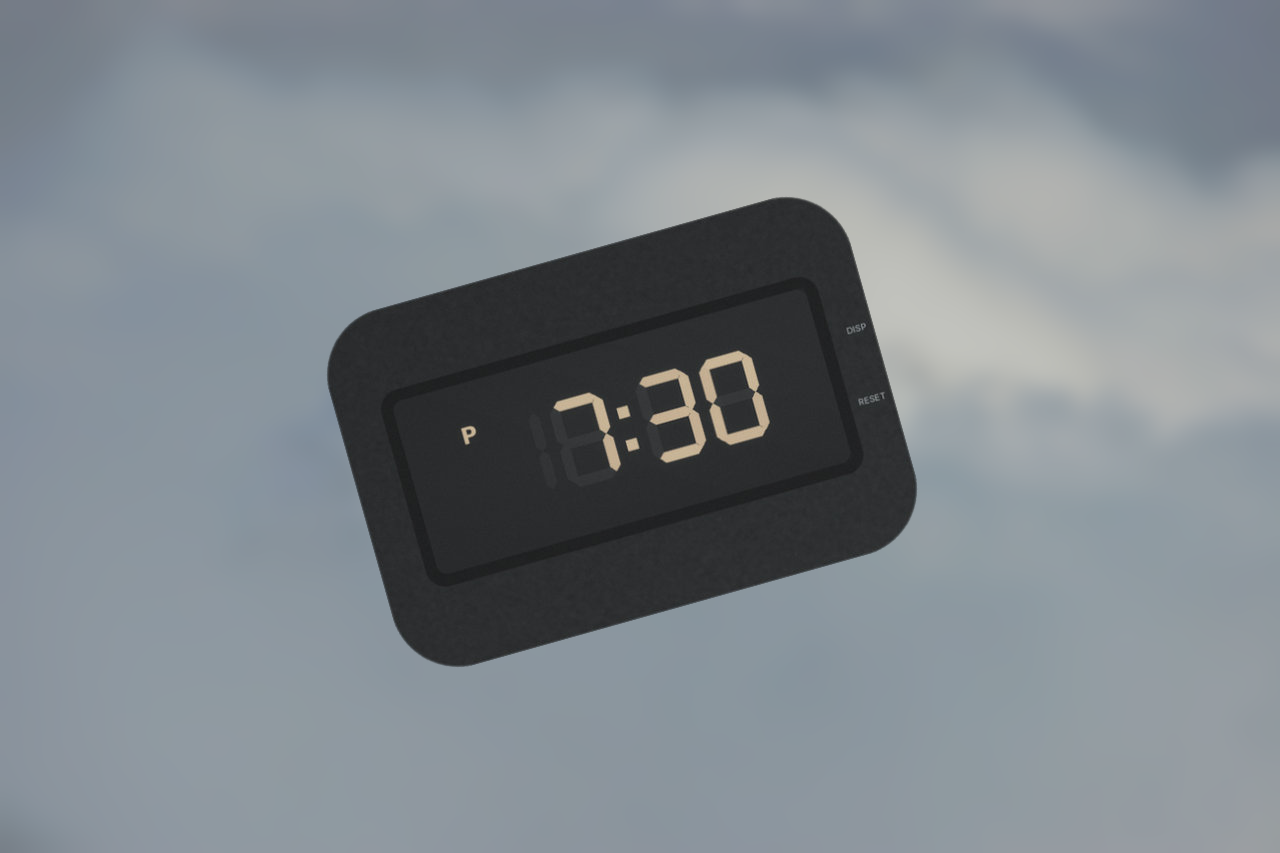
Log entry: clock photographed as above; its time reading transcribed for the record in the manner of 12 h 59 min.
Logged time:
7 h 30 min
